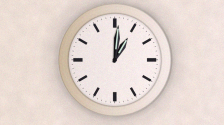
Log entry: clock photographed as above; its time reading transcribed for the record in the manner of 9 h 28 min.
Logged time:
1 h 01 min
